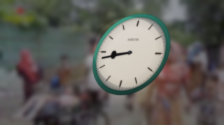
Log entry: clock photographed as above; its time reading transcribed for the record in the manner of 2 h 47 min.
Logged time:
8 h 43 min
